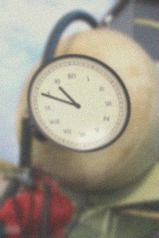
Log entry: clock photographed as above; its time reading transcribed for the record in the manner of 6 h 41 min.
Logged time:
10 h 49 min
